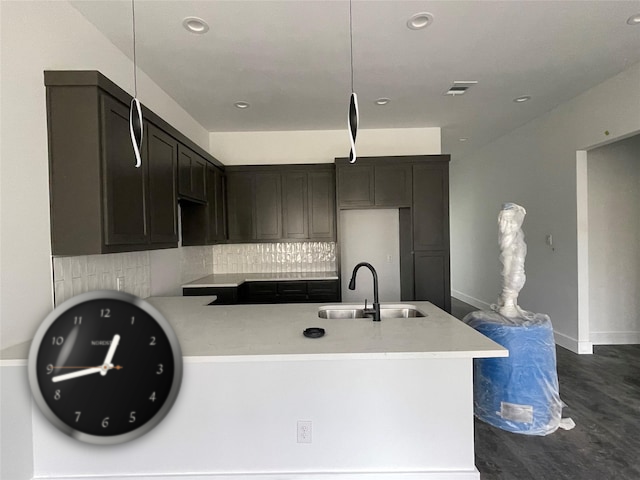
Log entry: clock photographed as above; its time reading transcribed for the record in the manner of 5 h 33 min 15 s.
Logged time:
12 h 42 min 45 s
